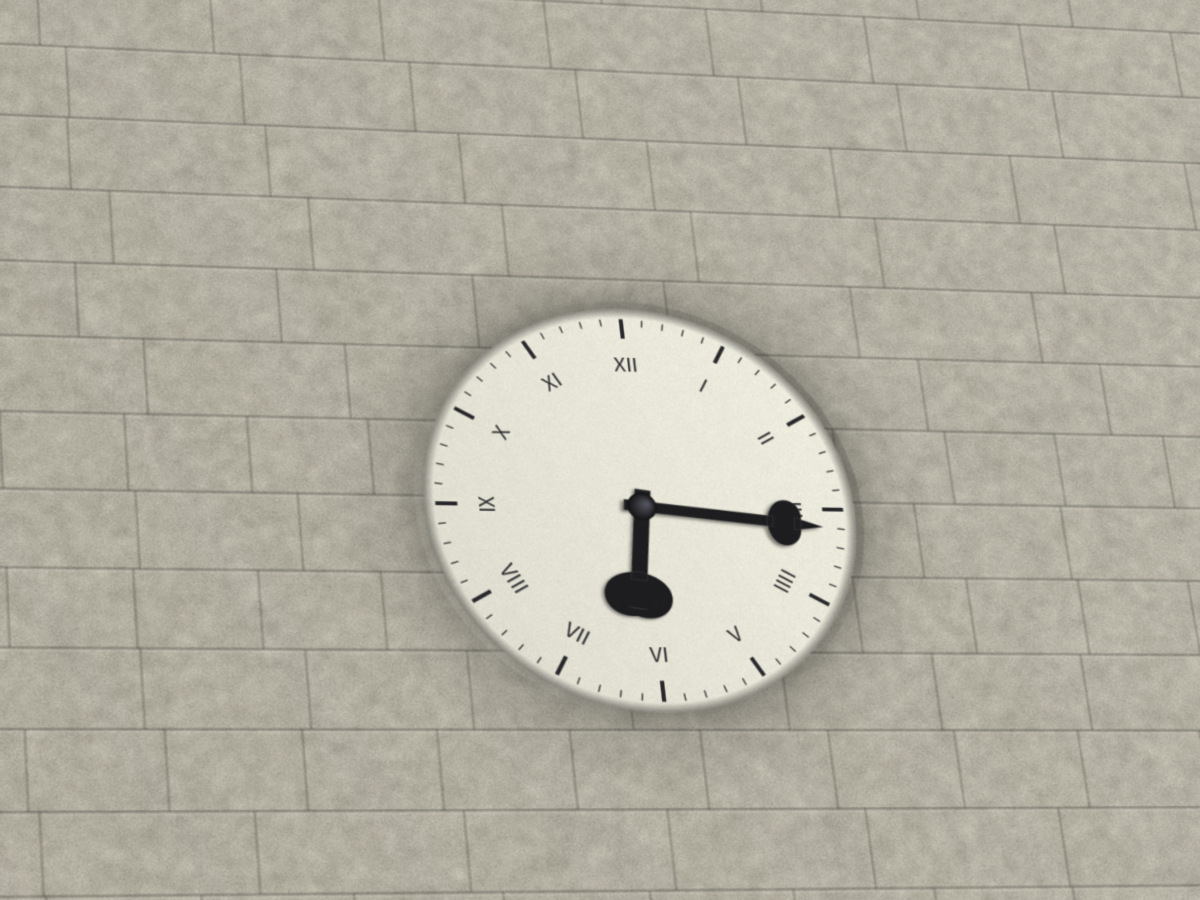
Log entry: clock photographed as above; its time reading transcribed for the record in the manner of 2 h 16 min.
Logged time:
6 h 16 min
